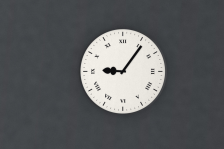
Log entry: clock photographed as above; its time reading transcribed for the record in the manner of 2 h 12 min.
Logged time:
9 h 06 min
